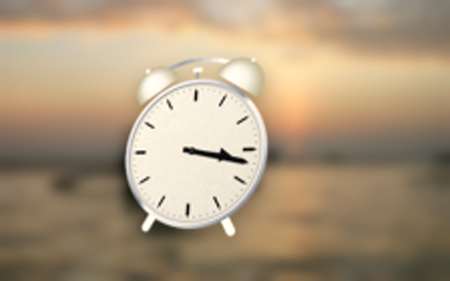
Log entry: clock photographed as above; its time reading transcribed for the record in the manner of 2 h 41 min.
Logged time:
3 h 17 min
